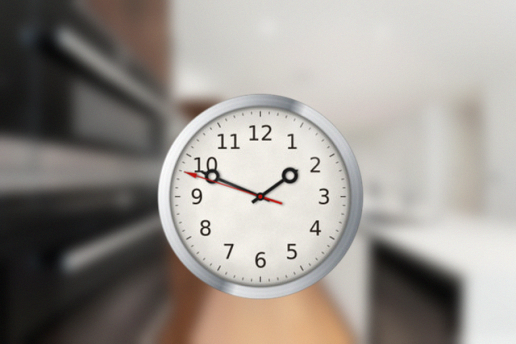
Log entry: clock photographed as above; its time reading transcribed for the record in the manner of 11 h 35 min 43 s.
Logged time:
1 h 48 min 48 s
